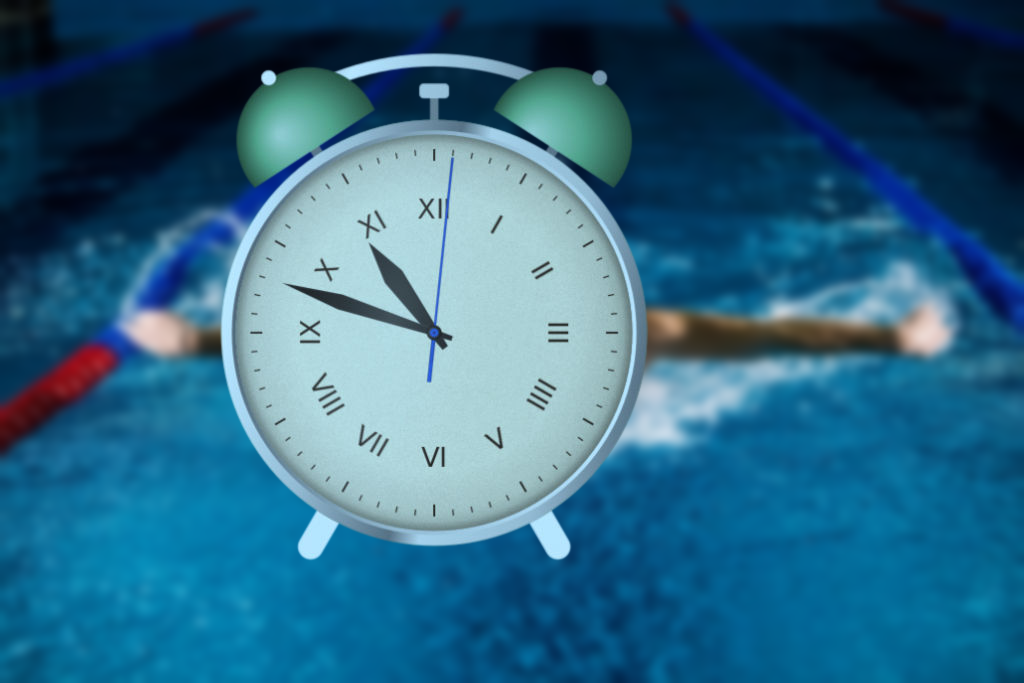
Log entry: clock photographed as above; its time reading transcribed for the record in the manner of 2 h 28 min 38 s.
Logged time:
10 h 48 min 01 s
